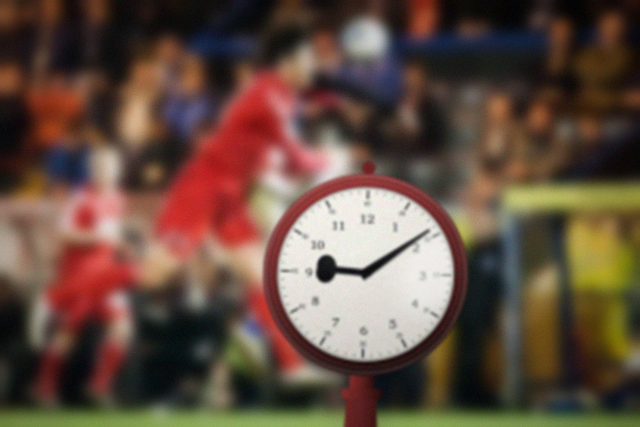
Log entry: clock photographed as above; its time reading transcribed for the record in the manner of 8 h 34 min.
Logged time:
9 h 09 min
